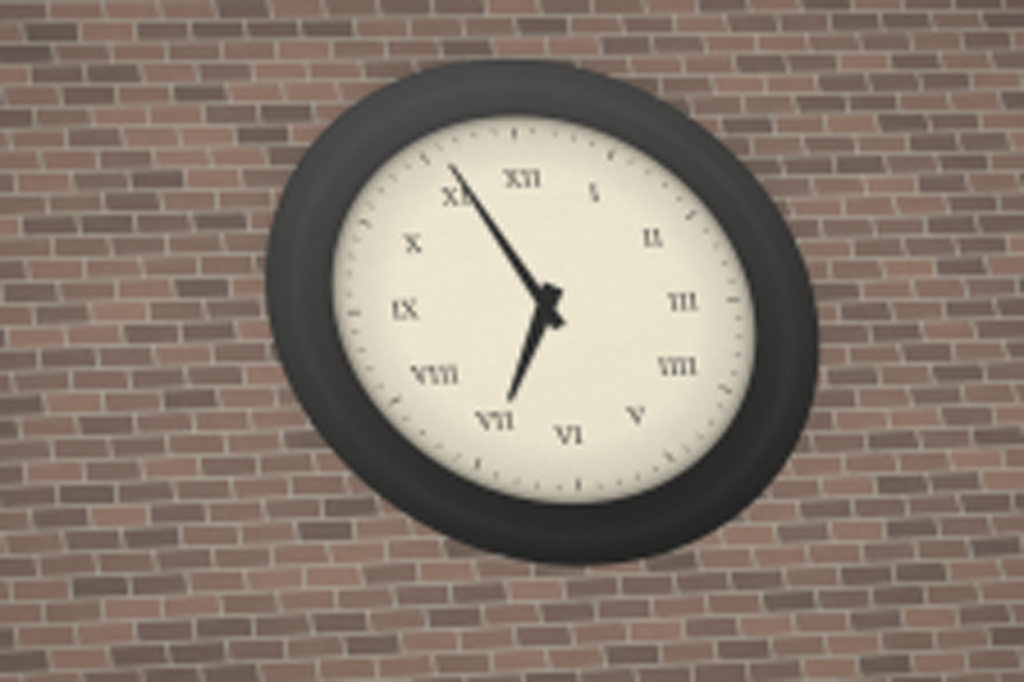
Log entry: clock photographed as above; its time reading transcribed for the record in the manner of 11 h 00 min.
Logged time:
6 h 56 min
